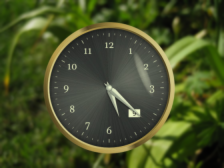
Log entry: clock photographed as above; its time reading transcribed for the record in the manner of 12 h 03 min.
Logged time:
5 h 22 min
